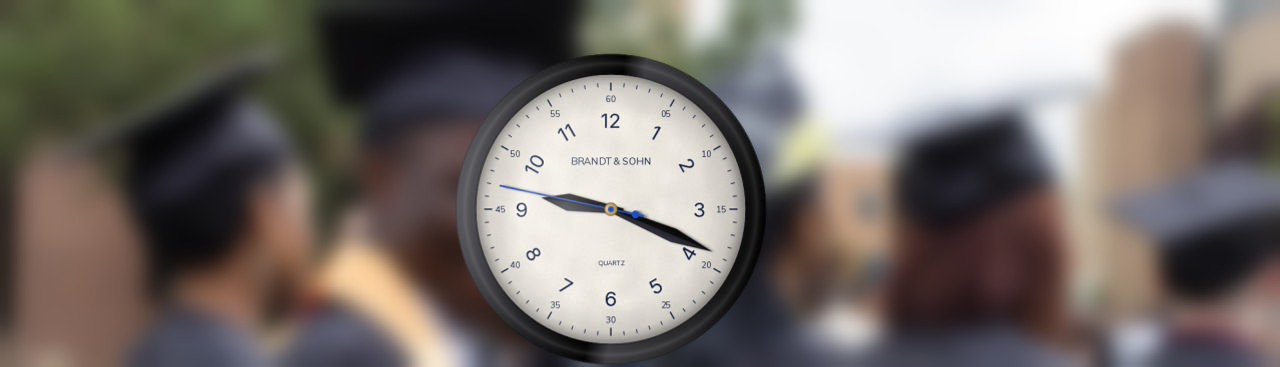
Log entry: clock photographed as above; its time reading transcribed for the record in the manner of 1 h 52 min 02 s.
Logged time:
9 h 18 min 47 s
